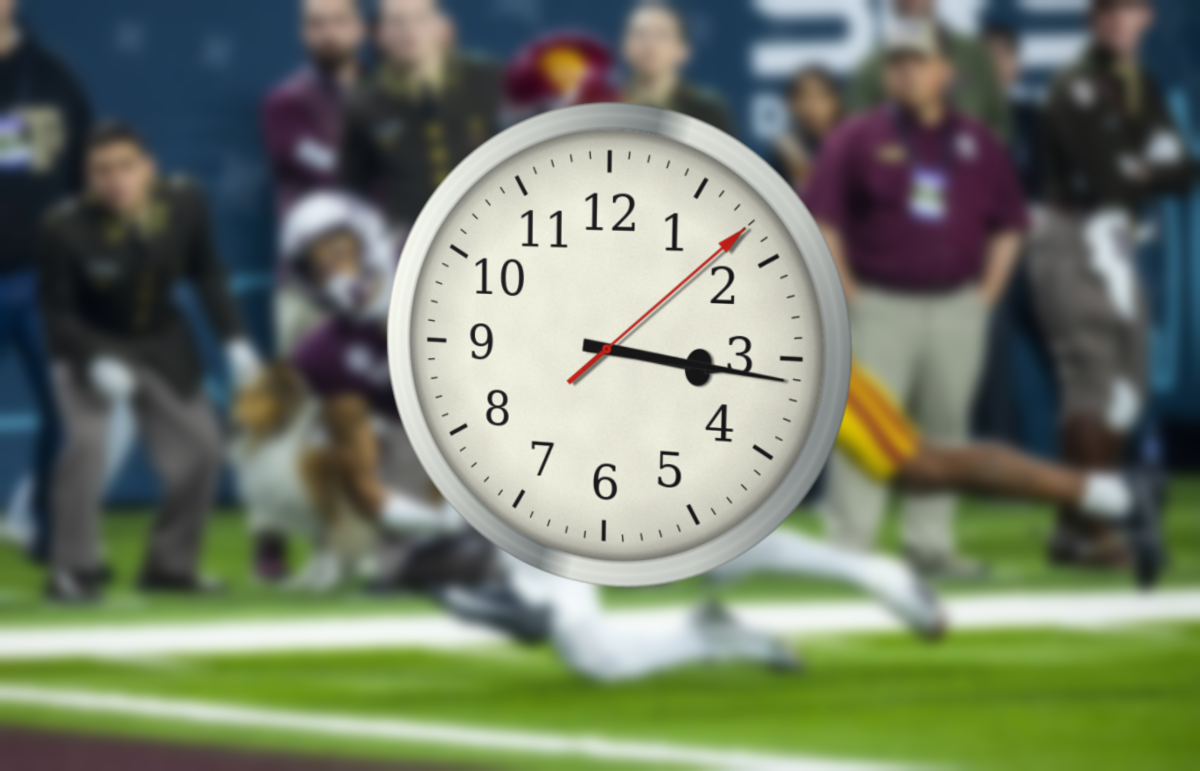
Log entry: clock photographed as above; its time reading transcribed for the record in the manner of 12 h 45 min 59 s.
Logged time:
3 h 16 min 08 s
